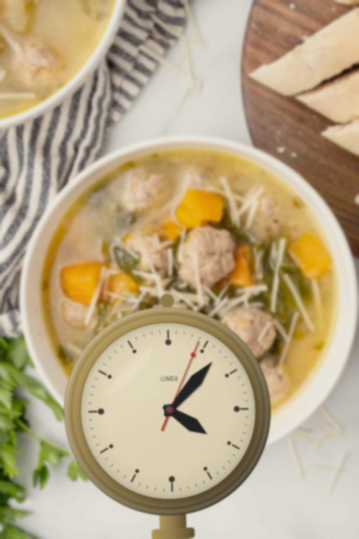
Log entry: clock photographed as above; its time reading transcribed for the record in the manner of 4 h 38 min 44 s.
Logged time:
4 h 07 min 04 s
